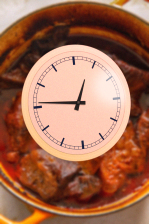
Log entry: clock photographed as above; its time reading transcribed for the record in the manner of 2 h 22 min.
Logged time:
12 h 46 min
